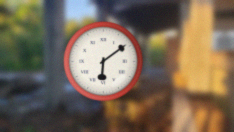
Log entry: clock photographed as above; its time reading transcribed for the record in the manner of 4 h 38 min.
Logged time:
6 h 09 min
